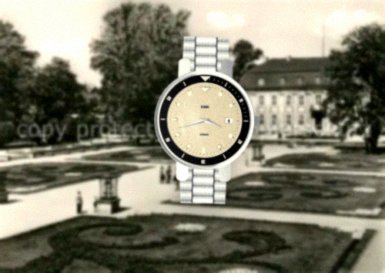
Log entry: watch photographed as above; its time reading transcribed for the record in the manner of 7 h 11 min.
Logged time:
3 h 42 min
